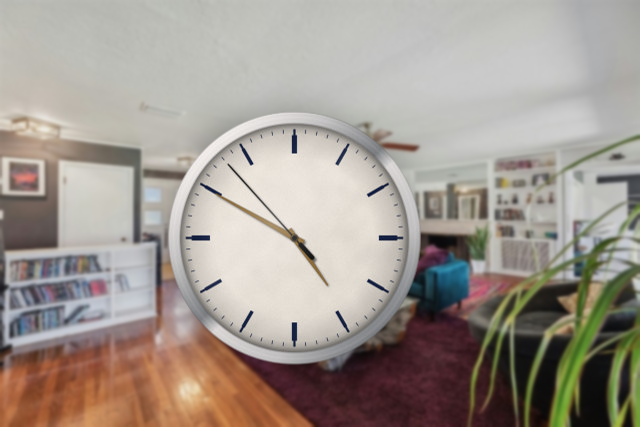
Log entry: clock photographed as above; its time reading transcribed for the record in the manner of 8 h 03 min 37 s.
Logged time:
4 h 49 min 53 s
